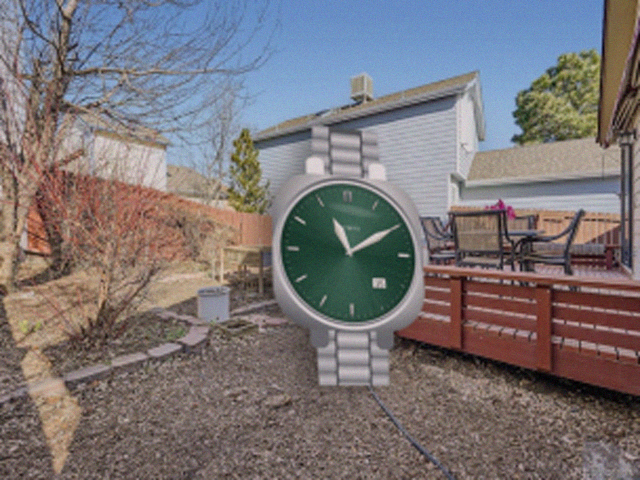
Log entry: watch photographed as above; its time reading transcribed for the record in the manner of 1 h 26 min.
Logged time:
11 h 10 min
